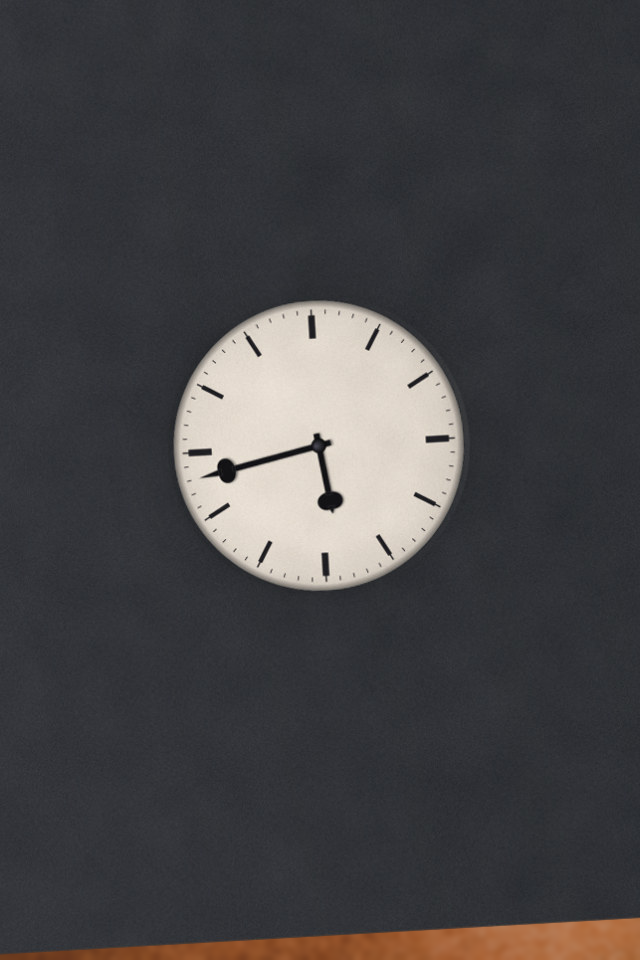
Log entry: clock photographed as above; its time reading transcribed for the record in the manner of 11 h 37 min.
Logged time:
5 h 43 min
